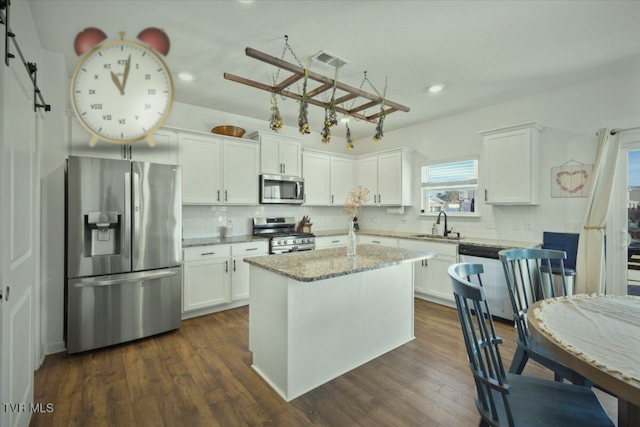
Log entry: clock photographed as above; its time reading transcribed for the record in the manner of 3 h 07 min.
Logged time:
11 h 02 min
